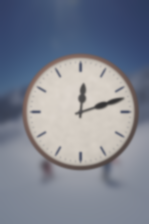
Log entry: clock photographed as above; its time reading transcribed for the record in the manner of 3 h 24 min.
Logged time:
12 h 12 min
